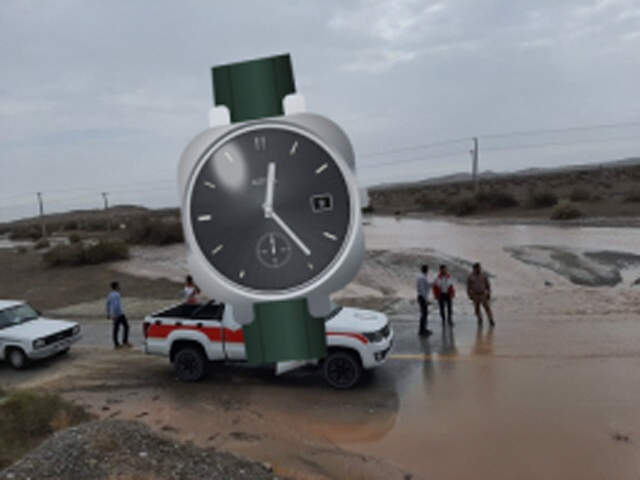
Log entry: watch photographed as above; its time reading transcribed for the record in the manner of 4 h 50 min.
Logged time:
12 h 24 min
